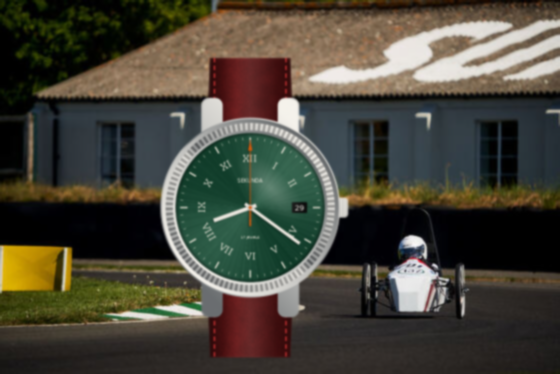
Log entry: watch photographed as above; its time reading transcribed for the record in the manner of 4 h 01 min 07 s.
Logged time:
8 h 21 min 00 s
